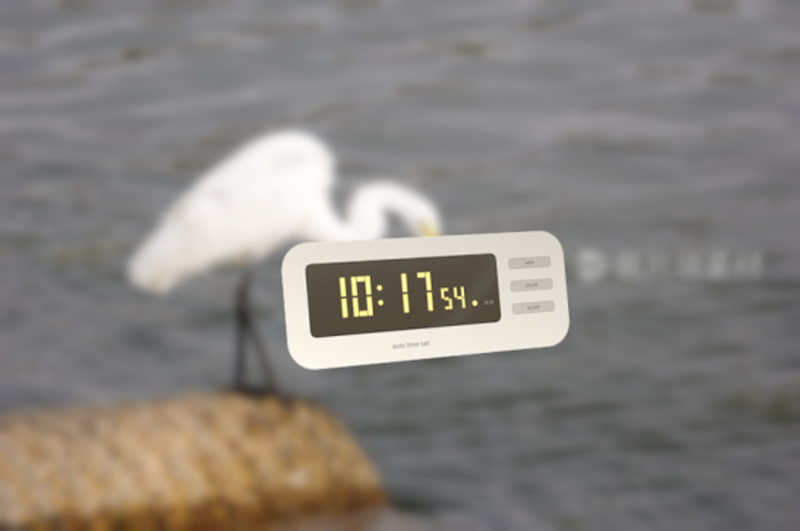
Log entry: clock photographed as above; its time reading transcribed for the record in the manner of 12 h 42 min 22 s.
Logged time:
10 h 17 min 54 s
